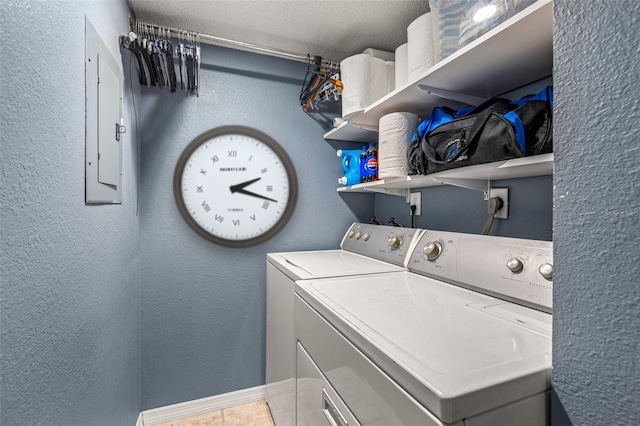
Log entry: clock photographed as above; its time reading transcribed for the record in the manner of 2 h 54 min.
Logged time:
2 h 18 min
